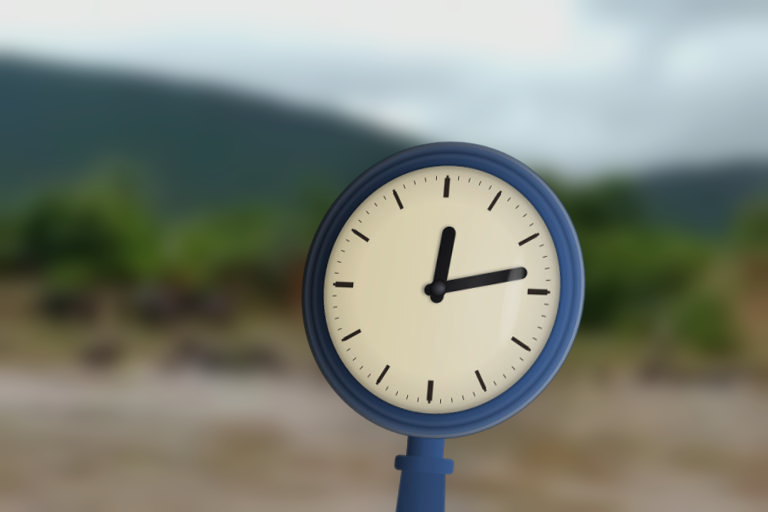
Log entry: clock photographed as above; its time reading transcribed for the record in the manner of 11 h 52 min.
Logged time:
12 h 13 min
